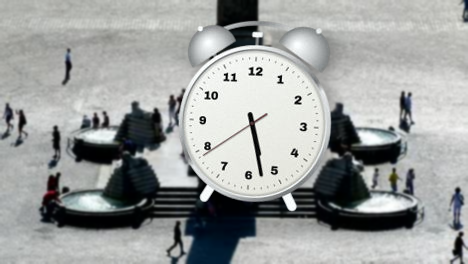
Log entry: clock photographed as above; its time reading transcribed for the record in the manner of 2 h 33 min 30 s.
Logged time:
5 h 27 min 39 s
